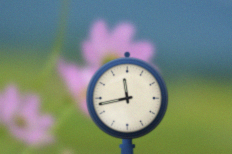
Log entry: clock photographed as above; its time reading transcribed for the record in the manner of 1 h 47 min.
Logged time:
11 h 43 min
